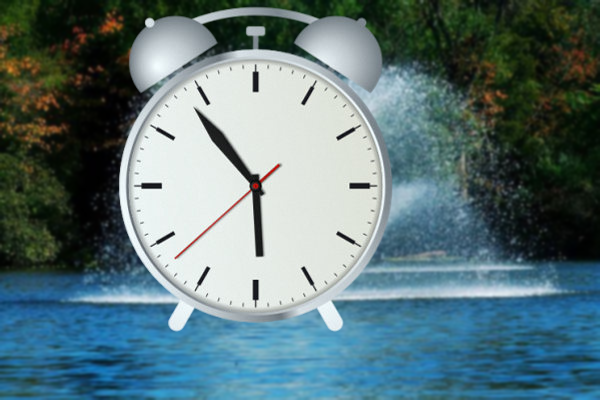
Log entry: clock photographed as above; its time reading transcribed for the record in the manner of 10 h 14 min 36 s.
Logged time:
5 h 53 min 38 s
